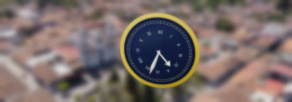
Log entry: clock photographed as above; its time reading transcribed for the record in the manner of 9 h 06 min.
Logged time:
4 h 33 min
